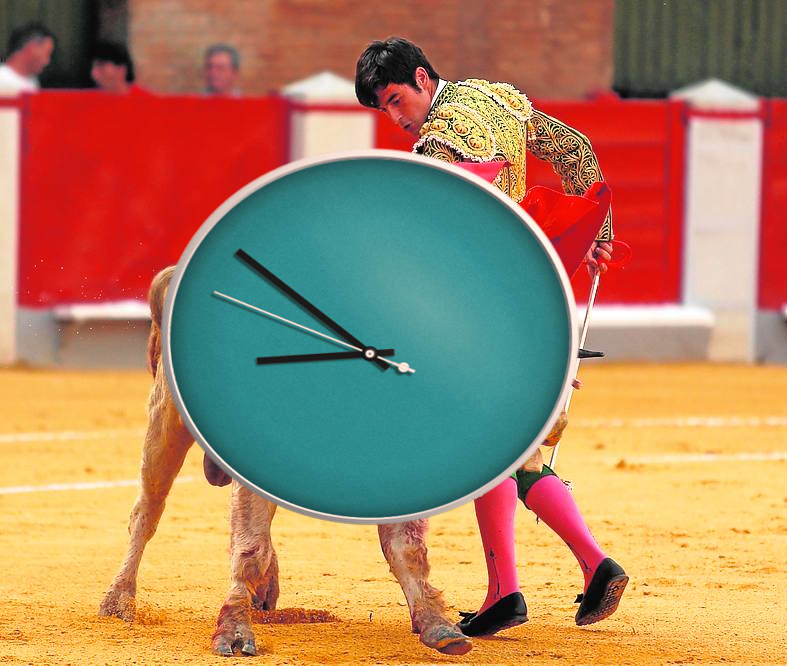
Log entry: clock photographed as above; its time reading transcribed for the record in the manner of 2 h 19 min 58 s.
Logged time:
8 h 51 min 49 s
